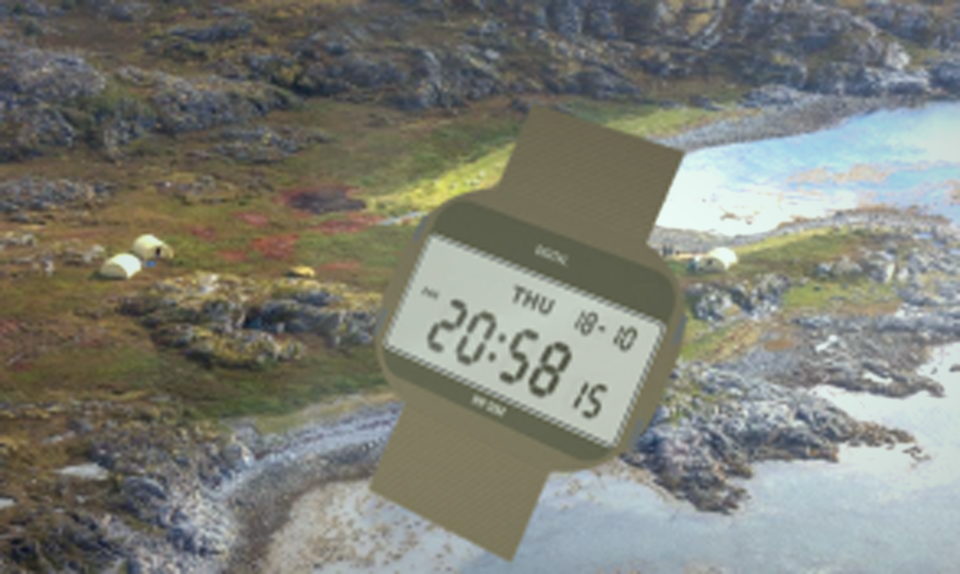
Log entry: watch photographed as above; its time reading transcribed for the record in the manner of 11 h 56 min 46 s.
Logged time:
20 h 58 min 15 s
